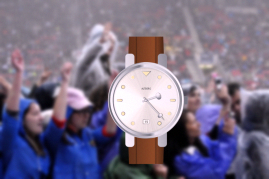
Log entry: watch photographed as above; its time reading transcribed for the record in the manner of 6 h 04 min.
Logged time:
2 h 23 min
